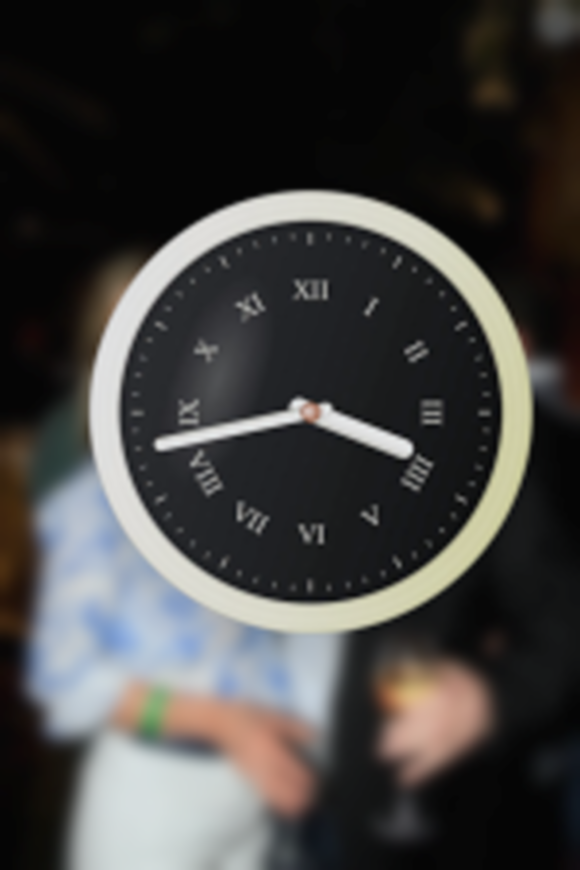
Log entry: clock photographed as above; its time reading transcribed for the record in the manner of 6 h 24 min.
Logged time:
3 h 43 min
